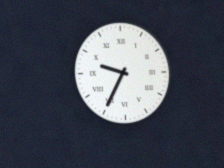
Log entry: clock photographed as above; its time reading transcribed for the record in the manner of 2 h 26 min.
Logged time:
9 h 35 min
